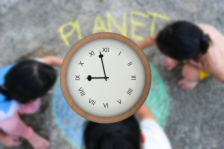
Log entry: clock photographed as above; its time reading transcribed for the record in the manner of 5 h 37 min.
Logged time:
8 h 58 min
